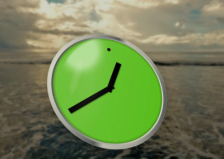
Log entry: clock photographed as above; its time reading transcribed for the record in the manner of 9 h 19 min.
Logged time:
12 h 39 min
